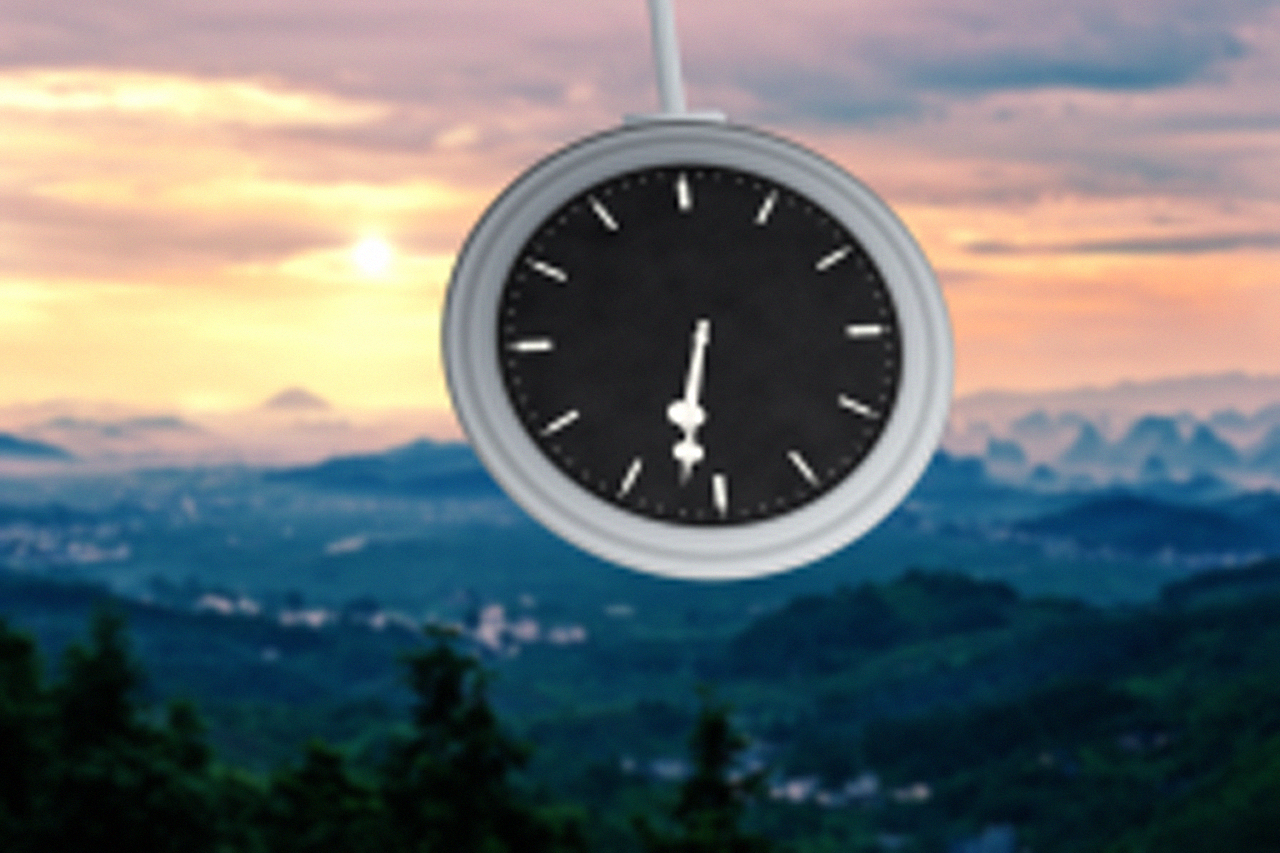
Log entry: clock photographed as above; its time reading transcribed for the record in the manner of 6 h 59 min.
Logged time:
6 h 32 min
